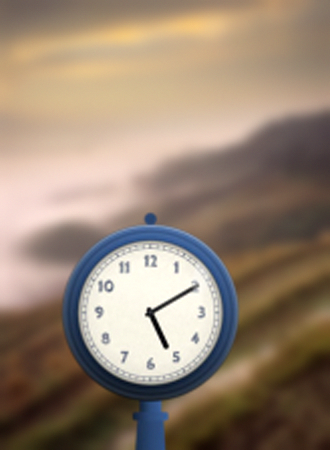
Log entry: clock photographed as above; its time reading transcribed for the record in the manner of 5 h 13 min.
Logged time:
5 h 10 min
